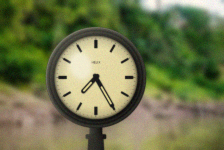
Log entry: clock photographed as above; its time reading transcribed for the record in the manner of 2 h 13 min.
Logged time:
7 h 25 min
